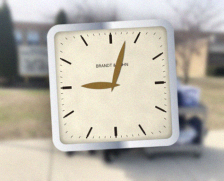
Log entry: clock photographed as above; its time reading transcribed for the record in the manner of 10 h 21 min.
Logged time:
9 h 03 min
